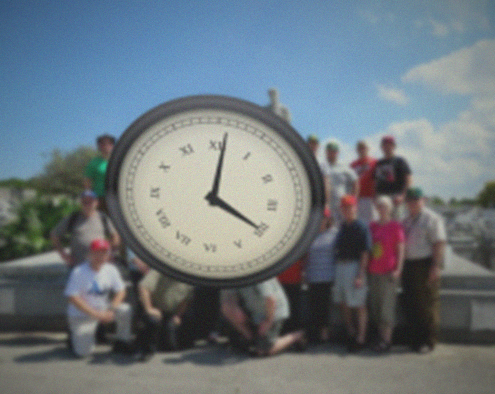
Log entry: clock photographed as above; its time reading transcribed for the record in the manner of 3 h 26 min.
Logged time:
4 h 01 min
